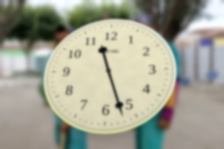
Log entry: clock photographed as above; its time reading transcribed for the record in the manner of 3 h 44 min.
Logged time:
11 h 27 min
